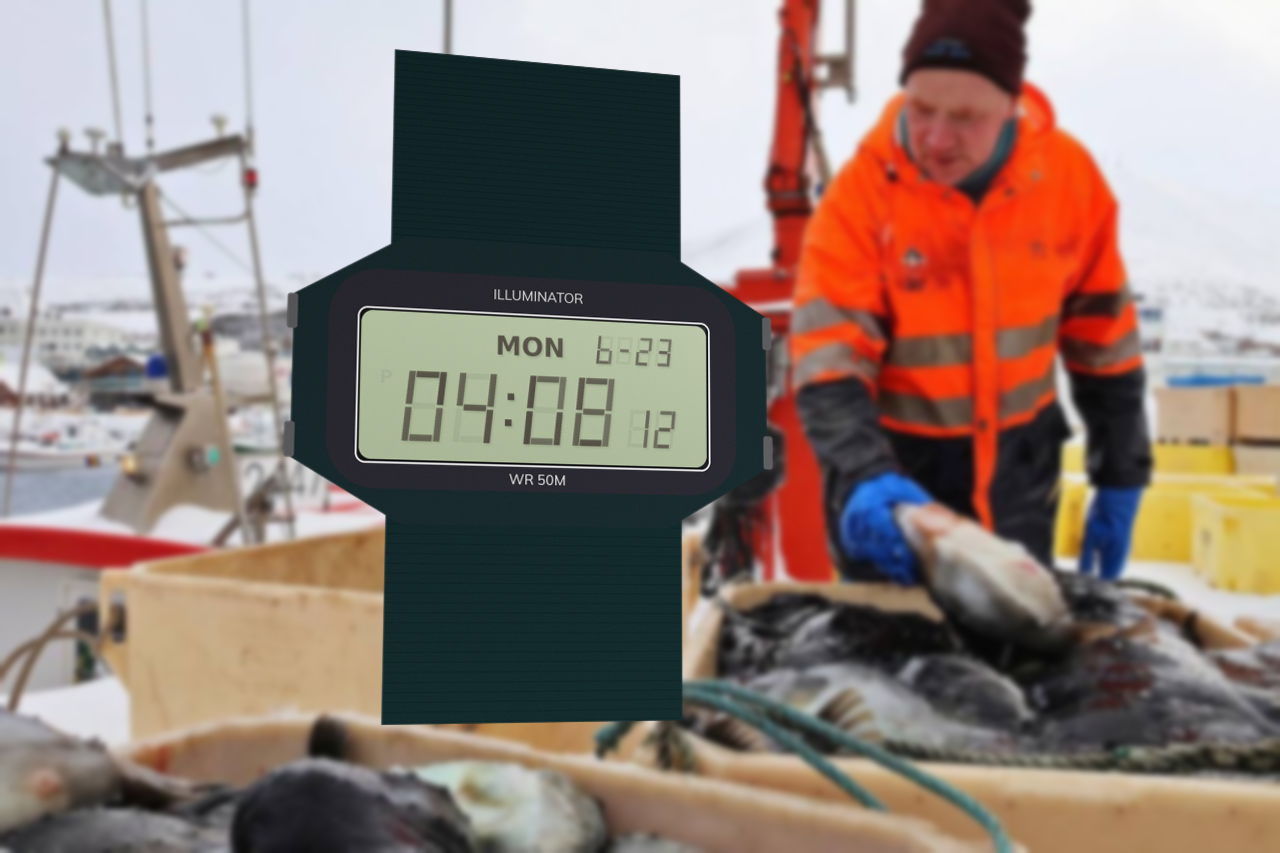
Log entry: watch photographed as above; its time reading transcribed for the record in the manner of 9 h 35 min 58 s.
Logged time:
4 h 08 min 12 s
